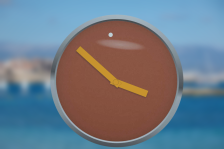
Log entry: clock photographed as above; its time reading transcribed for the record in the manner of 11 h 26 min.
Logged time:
3 h 53 min
